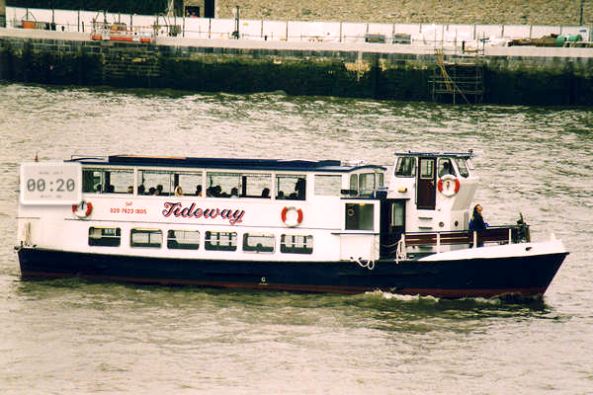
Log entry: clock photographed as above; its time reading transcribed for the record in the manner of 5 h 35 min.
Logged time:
0 h 20 min
